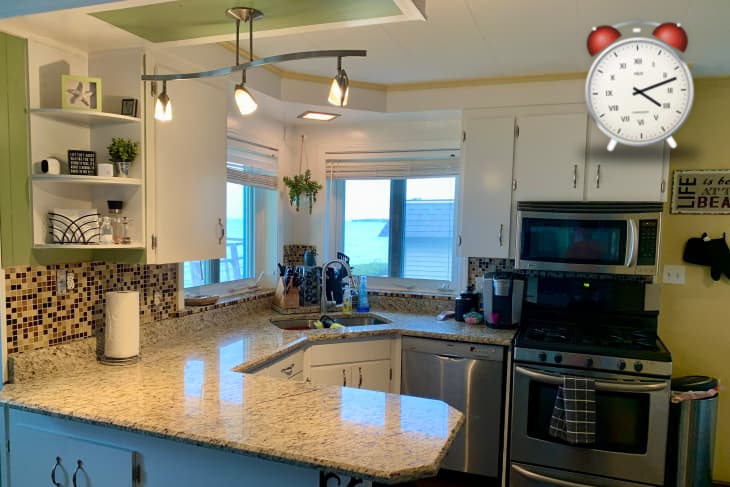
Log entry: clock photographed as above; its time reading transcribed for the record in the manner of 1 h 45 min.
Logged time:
4 h 12 min
